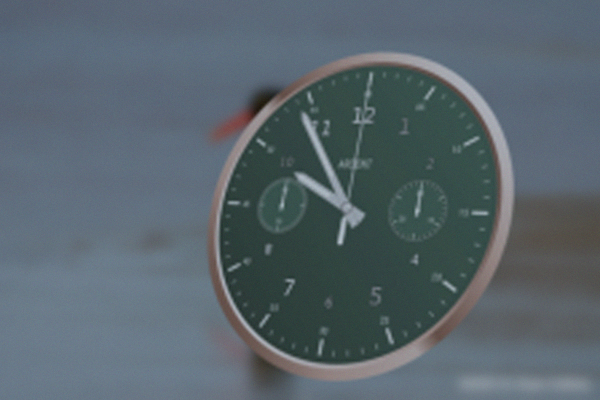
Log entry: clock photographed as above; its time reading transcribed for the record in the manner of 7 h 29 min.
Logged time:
9 h 54 min
